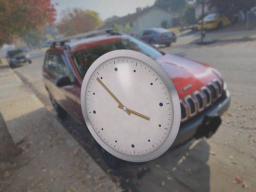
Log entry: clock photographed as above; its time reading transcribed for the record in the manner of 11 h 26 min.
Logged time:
3 h 54 min
